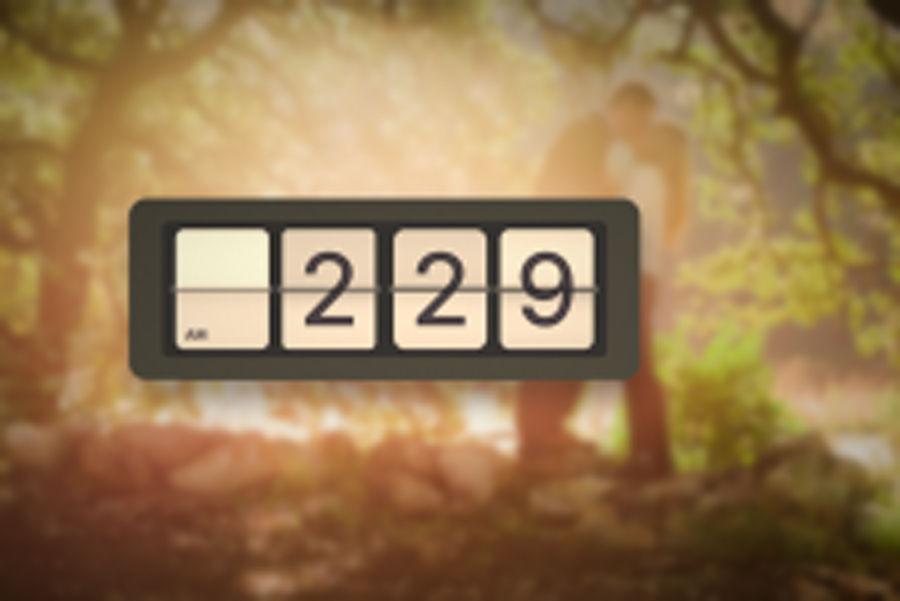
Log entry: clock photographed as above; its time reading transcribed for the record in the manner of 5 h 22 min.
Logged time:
2 h 29 min
